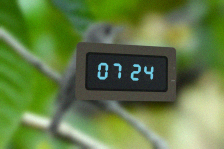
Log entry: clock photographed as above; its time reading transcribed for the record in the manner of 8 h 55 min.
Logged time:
7 h 24 min
